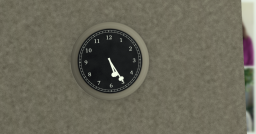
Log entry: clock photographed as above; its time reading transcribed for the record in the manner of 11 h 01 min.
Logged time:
5 h 25 min
